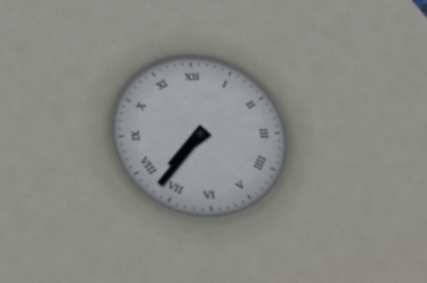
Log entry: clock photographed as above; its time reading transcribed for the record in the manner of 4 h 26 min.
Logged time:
7 h 37 min
